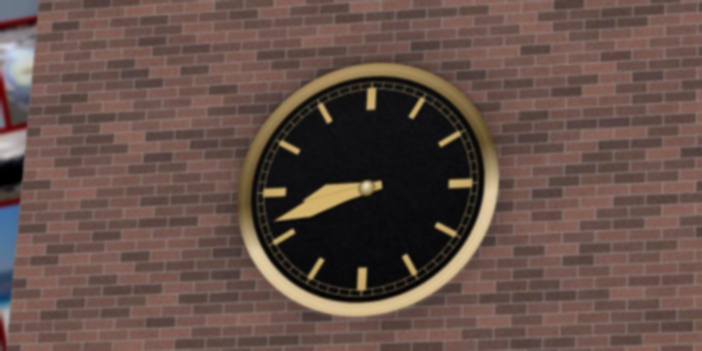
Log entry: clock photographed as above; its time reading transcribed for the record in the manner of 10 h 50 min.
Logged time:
8 h 42 min
